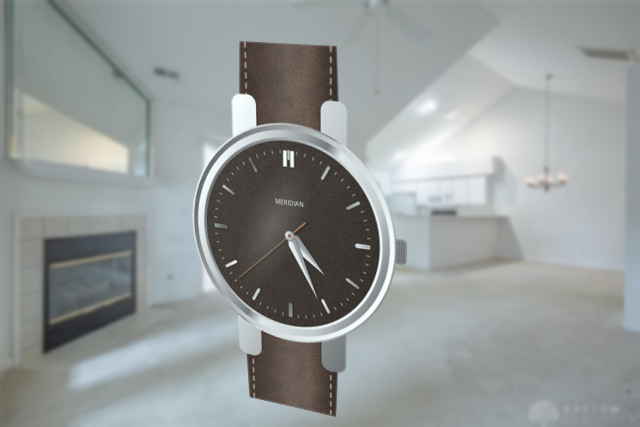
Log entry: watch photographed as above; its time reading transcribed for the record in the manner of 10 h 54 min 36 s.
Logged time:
4 h 25 min 38 s
